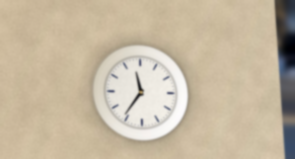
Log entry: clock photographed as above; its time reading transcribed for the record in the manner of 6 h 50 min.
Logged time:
11 h 36 min
